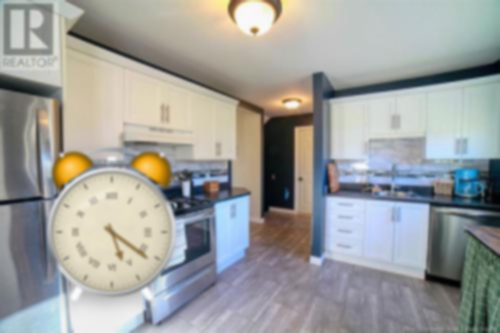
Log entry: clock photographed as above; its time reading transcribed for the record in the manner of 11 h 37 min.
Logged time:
5 h 21 min
